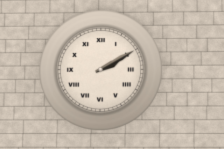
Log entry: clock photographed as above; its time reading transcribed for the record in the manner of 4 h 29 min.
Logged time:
2 h 10 min
